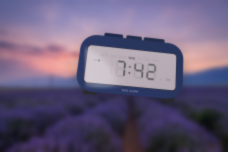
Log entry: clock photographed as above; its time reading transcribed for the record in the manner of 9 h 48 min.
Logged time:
7 h 42 min
